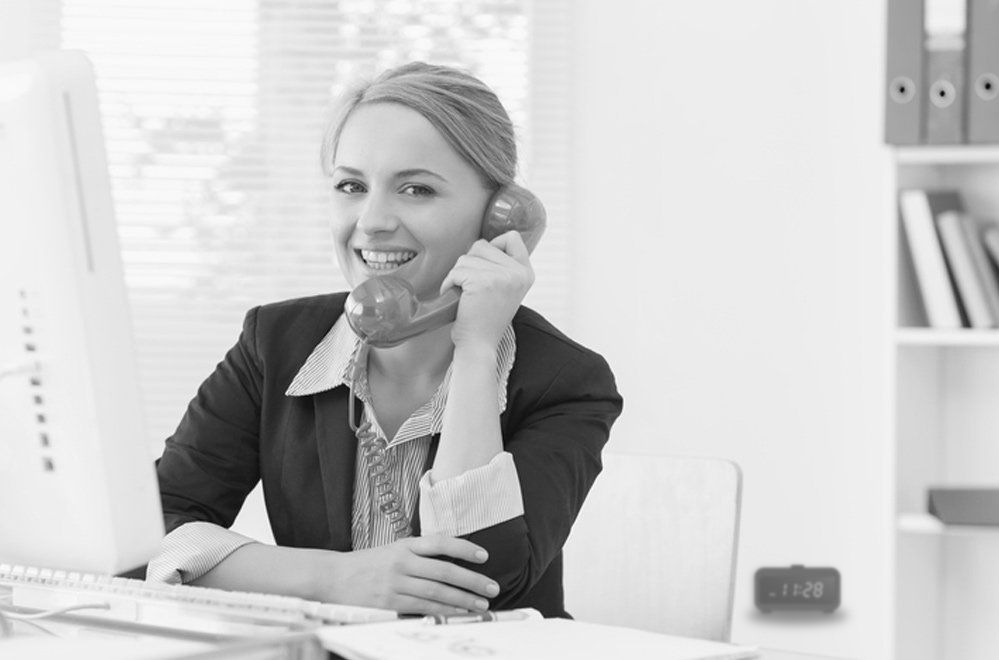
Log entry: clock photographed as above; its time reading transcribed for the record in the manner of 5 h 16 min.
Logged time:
11 h 28 min
